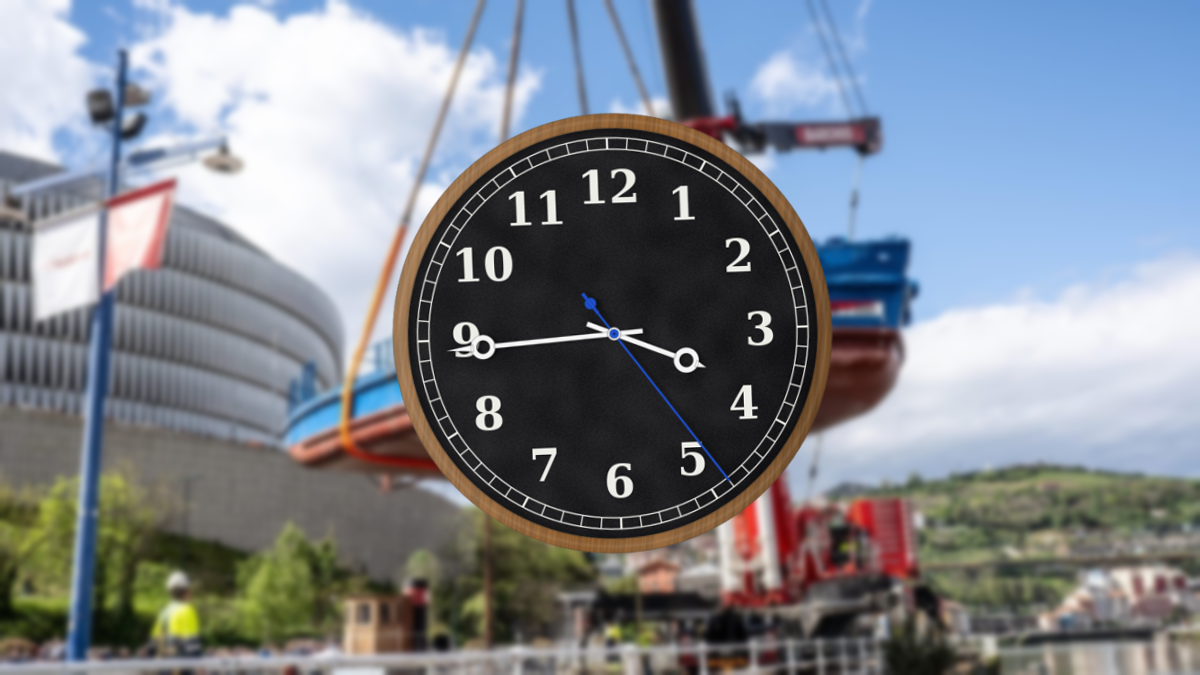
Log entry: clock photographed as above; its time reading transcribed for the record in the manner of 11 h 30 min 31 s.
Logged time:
3 h 44 min 24 s
